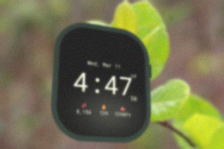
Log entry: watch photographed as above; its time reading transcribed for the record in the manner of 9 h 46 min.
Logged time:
4 h 47 min
